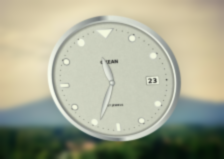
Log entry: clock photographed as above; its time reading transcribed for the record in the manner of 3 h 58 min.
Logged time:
11 h 34 min
